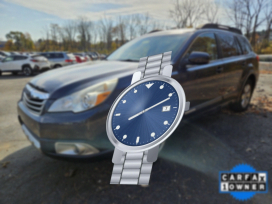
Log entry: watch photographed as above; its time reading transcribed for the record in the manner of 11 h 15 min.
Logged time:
8 h 11 min
